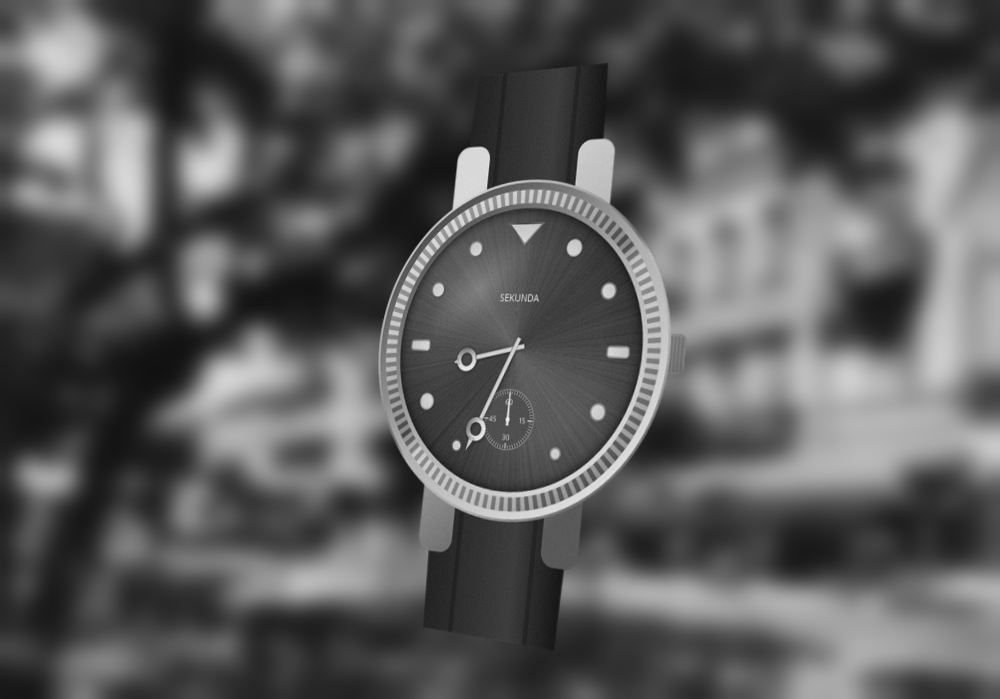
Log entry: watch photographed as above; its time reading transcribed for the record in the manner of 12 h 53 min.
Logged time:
8 h 34 min
